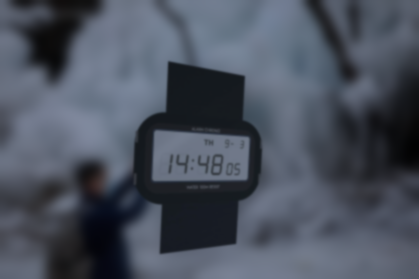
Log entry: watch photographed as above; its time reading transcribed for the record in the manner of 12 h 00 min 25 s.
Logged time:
14 h 48 min 05 s
